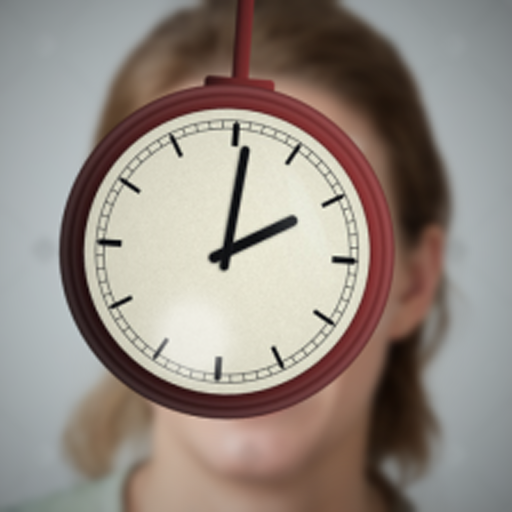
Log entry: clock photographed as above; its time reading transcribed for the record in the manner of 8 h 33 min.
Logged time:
2 h 01 min
